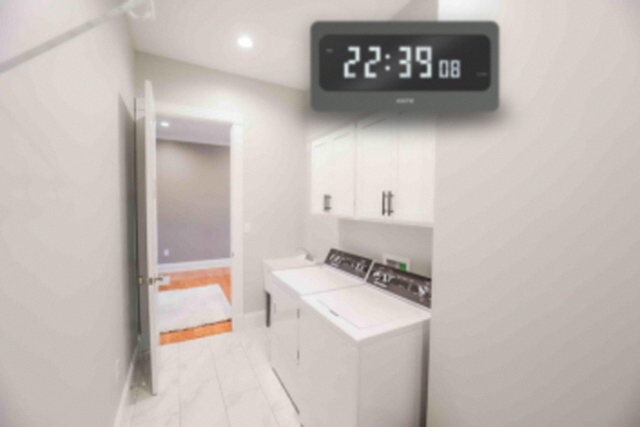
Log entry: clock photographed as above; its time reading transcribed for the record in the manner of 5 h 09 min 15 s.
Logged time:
22 h 39 min 08 s
